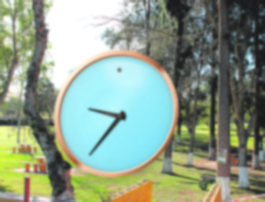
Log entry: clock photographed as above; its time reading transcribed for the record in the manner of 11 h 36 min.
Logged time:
9 h 37 min
